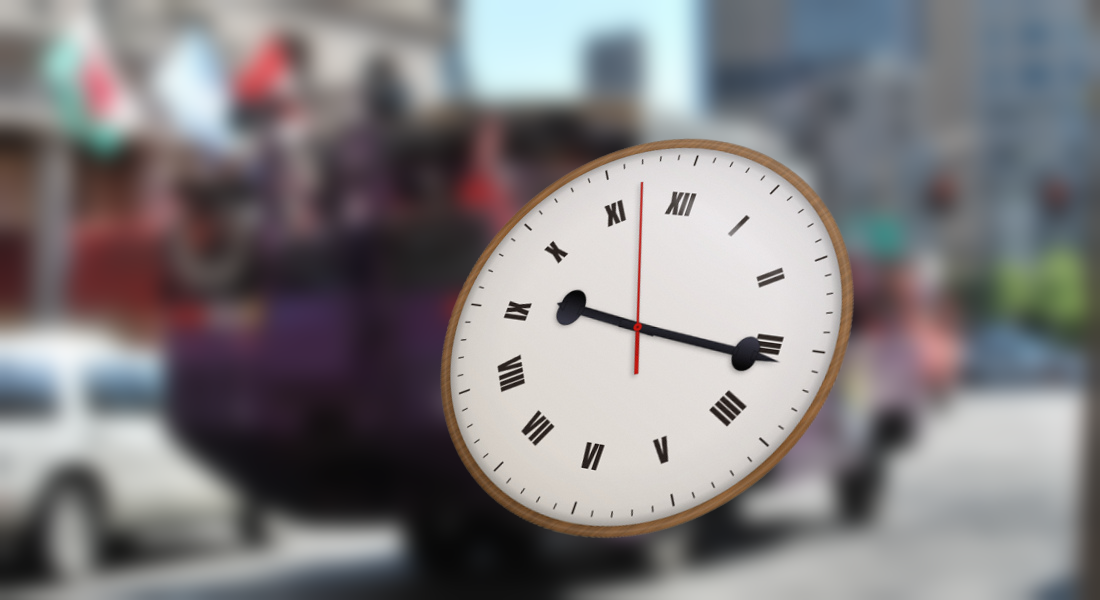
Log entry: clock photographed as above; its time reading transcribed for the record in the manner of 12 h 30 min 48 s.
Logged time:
9 h 15 min 57 s
